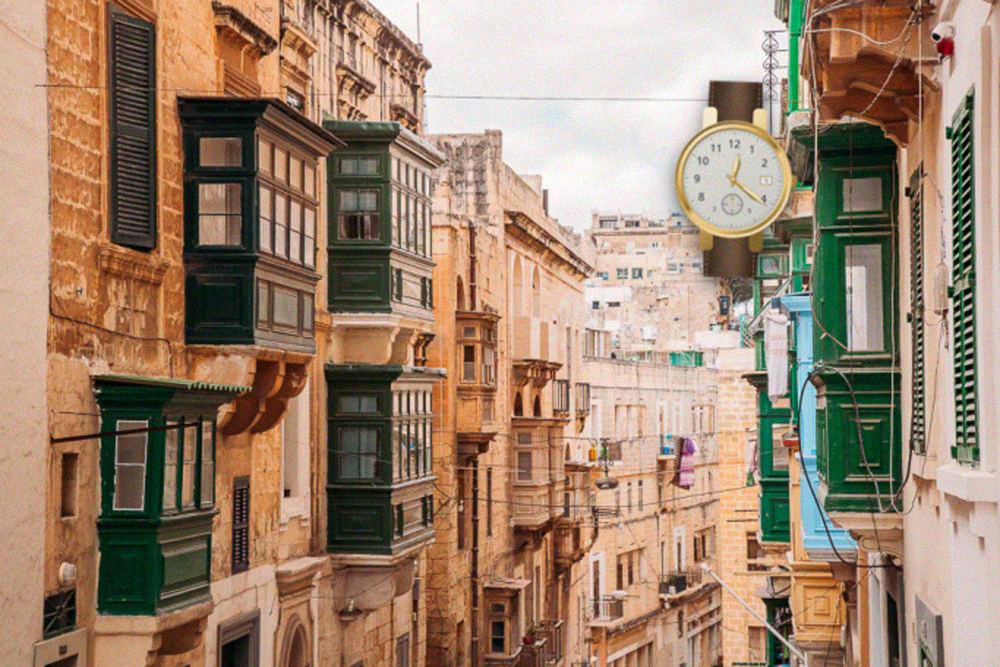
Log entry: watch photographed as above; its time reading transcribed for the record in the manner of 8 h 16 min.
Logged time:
12 h 21 min
